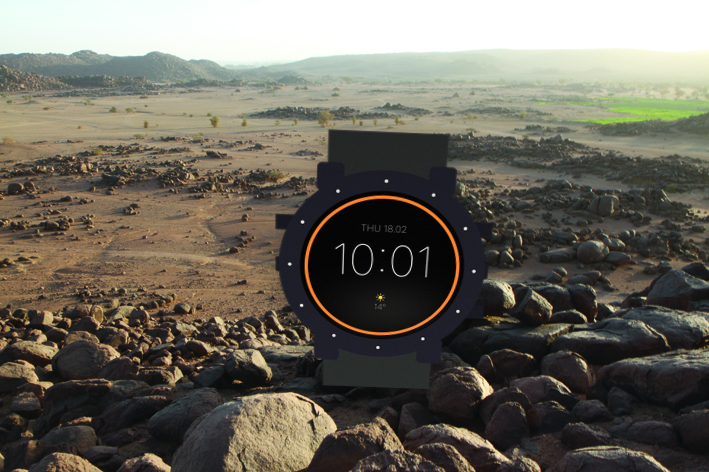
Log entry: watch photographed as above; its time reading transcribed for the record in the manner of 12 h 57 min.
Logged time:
10 h 01 min
